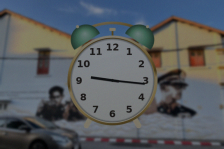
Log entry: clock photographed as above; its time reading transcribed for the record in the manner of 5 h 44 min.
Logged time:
9 h 16 min
